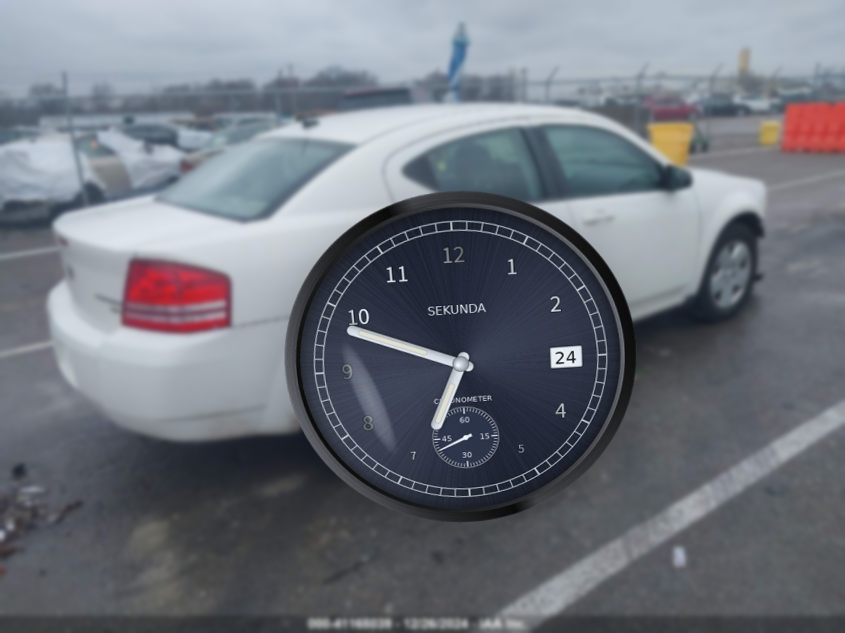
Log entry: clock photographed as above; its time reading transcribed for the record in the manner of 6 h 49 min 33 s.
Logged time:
6 h 48 min 41 s
